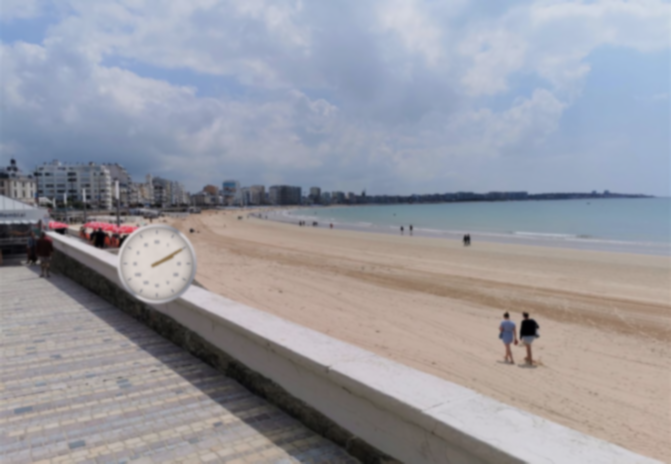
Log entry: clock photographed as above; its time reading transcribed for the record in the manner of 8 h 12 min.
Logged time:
2 h 10 min
